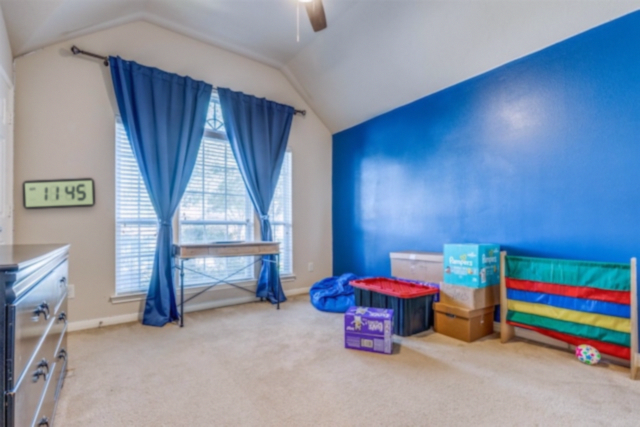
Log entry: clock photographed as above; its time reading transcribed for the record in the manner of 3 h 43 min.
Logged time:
11 h 45 min
